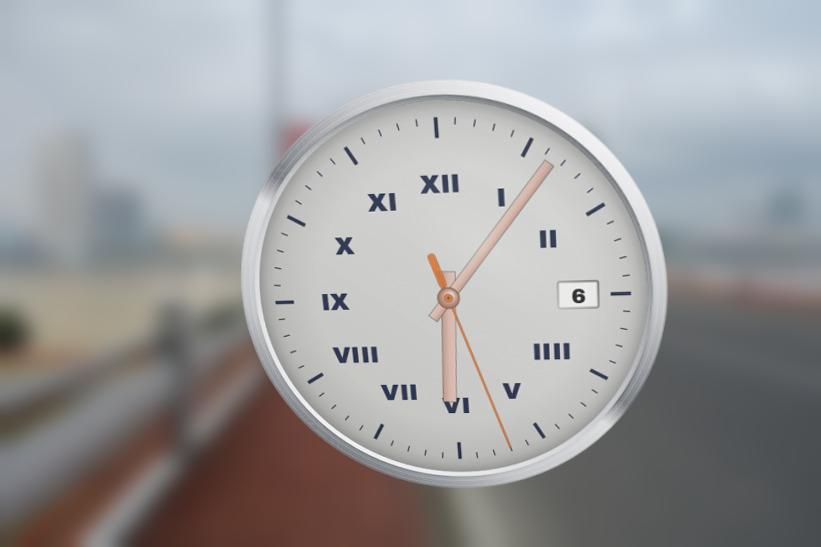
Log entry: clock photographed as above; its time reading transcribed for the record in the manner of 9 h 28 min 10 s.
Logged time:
6 h 06 min 27 s
